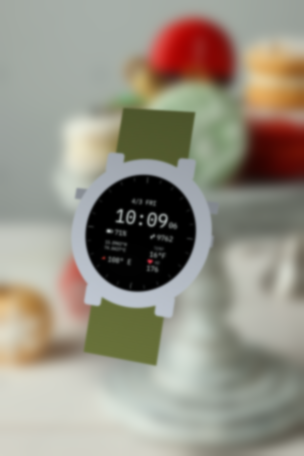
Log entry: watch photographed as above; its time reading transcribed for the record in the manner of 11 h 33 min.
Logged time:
10 h 09 min
